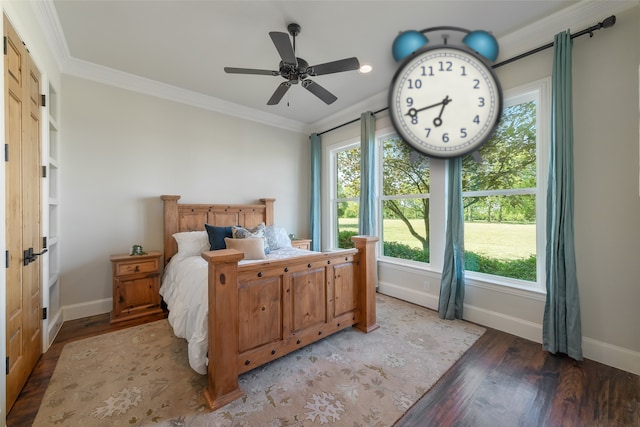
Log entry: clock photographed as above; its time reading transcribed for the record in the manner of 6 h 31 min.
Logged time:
6 h 42 min
